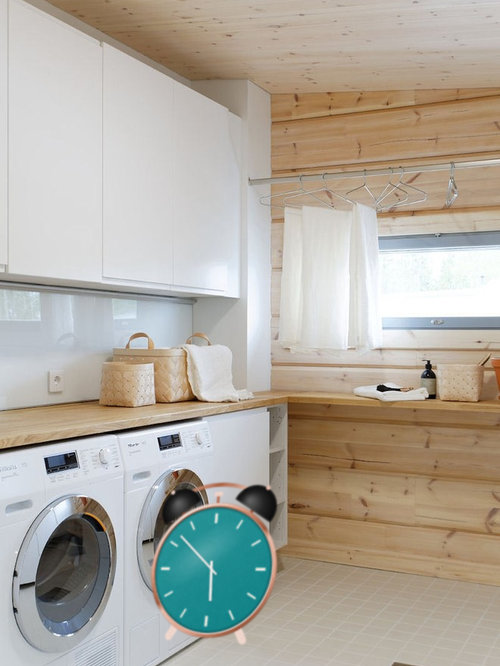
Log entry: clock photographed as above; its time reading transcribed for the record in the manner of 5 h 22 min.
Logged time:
5 h 52 min
